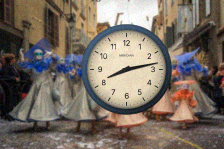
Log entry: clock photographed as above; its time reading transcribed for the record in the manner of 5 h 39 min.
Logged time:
8 h 13 min
